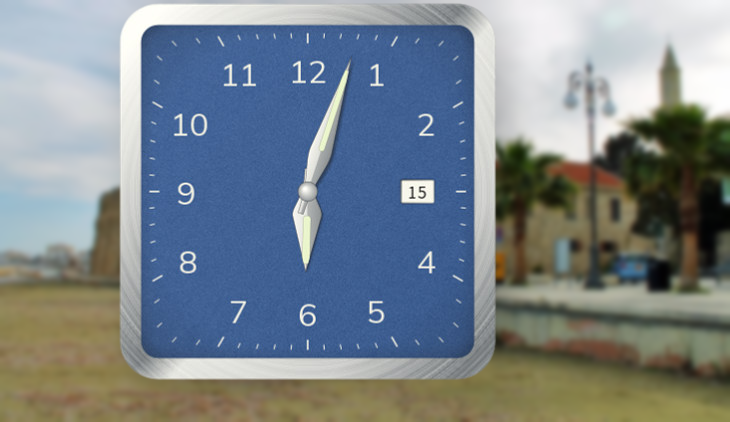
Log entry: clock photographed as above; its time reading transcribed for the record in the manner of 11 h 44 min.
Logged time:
6 h 03 min
